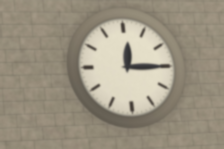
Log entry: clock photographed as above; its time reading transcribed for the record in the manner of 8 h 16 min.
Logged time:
12 h 15 min
